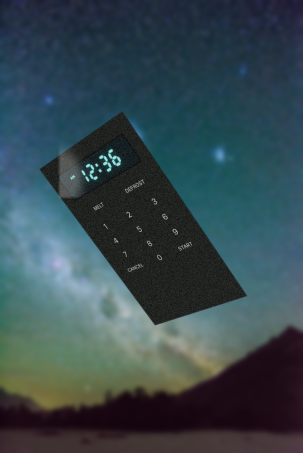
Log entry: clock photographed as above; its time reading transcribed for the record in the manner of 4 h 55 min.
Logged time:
12 h 36 min
